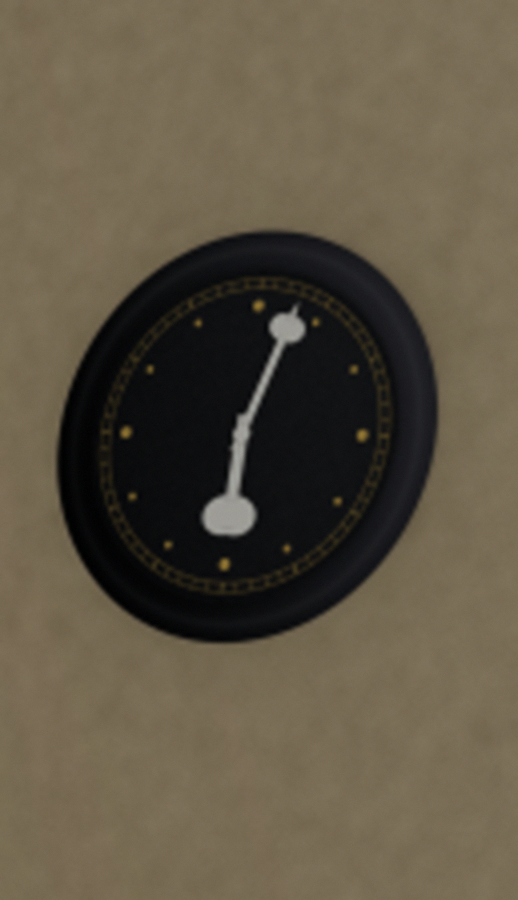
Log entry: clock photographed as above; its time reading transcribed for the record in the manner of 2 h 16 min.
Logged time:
6 h 03 min
